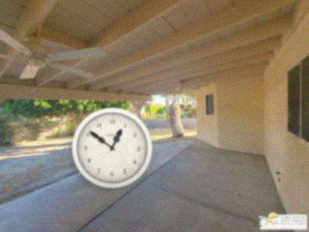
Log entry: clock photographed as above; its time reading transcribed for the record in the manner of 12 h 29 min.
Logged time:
12 h 51 min
